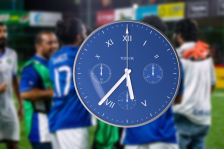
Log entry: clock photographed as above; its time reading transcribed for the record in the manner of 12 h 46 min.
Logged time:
5 h 37 min
